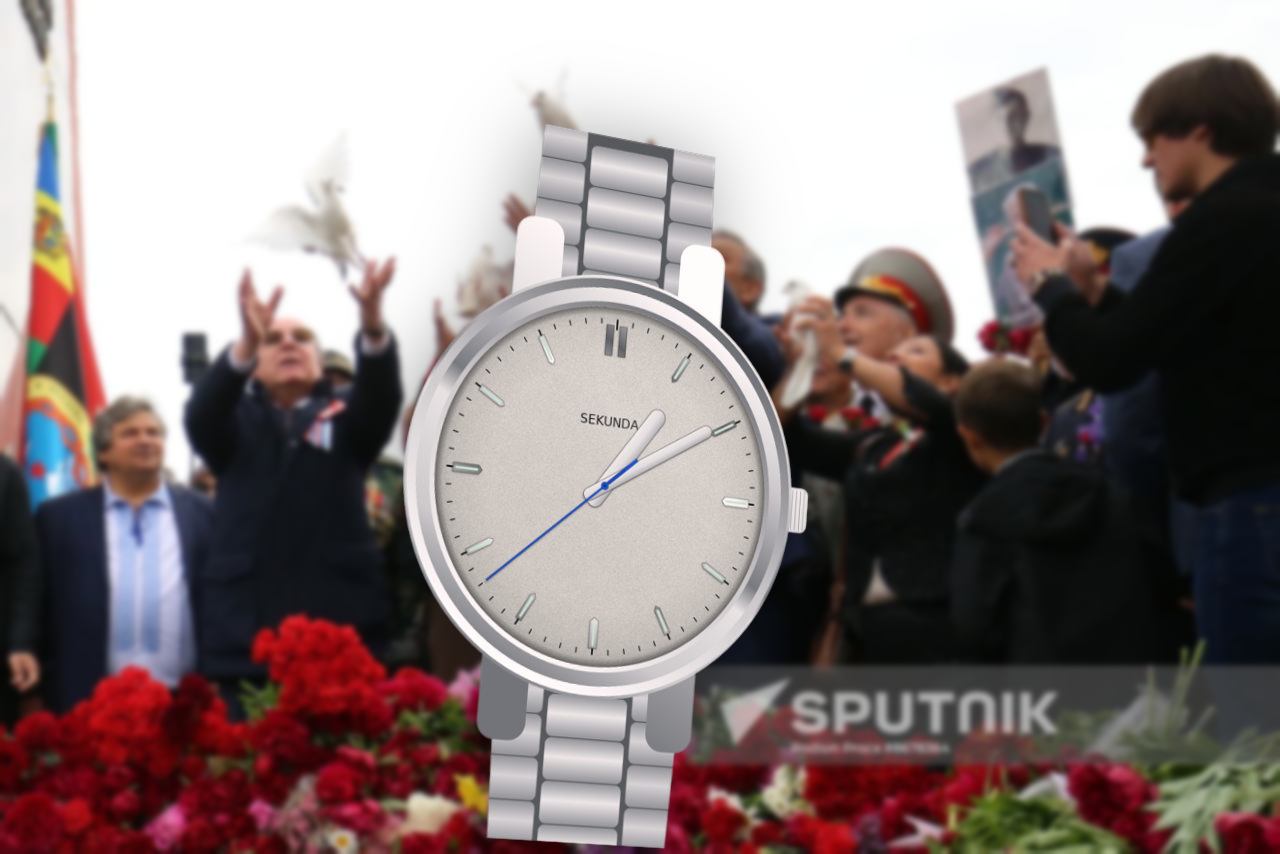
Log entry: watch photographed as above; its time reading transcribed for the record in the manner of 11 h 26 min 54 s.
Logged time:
1 h 09 min 38 s
